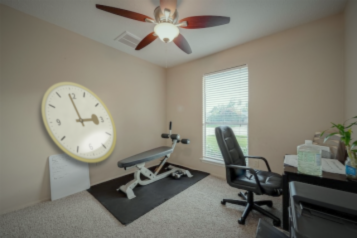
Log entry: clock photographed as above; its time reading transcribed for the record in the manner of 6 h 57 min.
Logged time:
2 h 59 min
